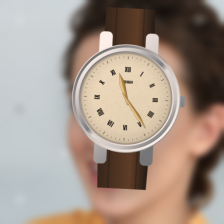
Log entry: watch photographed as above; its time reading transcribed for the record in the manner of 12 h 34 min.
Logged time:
11 h 24 min
